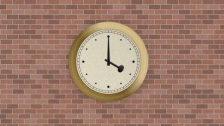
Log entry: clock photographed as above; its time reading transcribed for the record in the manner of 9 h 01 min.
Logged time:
4 h 00 min
